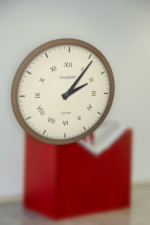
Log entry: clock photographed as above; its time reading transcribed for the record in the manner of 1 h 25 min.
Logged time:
2 h 06 min
